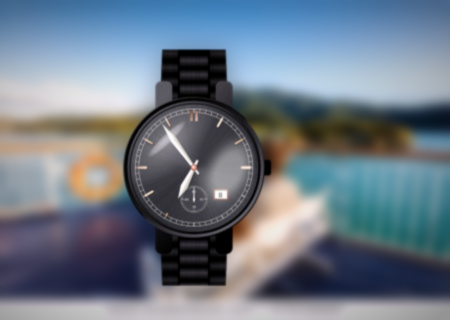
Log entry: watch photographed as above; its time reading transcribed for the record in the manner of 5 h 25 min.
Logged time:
6 h 54 min
